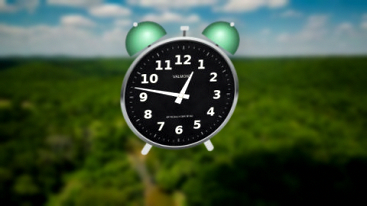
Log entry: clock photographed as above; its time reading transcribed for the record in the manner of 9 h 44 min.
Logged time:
12 h 47 min
